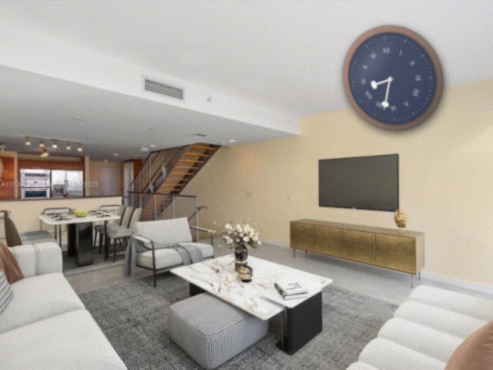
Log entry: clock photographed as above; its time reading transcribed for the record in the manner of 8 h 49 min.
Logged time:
8 h 33 min
